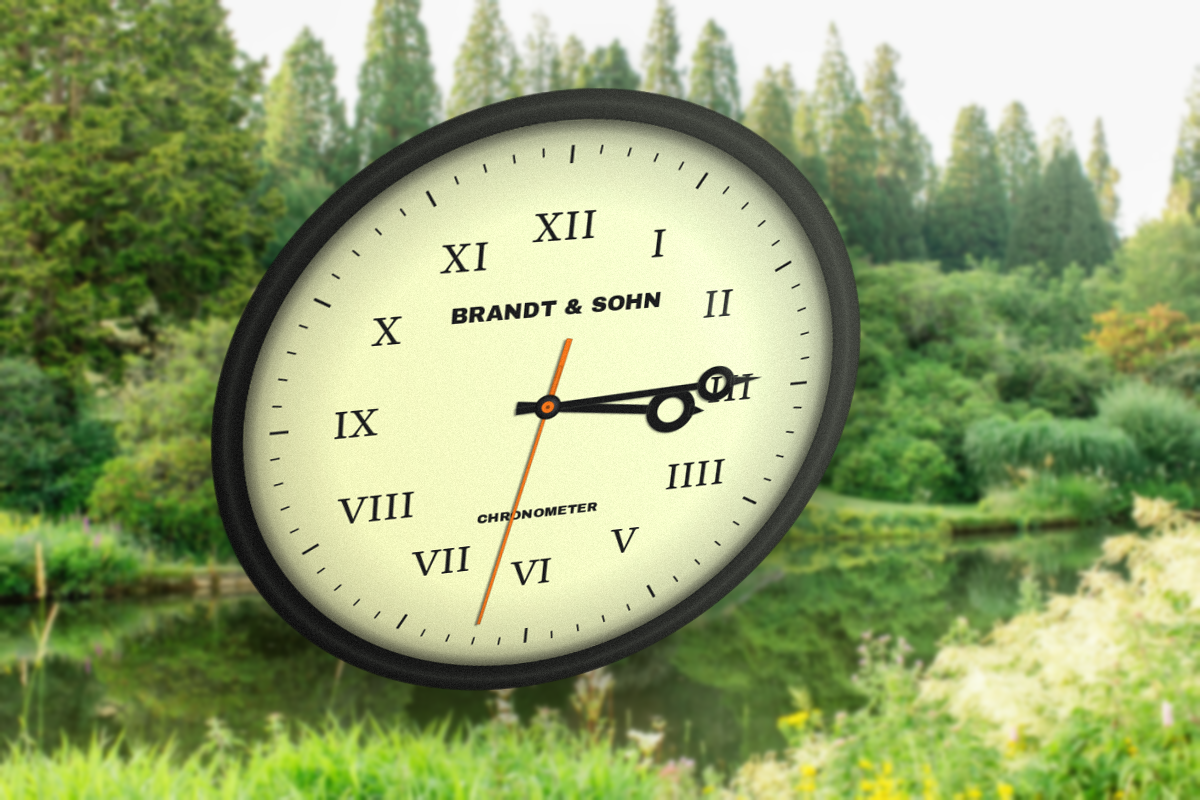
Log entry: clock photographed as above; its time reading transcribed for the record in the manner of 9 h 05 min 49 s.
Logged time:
3 h 14 min 32 s
